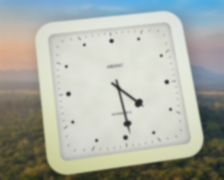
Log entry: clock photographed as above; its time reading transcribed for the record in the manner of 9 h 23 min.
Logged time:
4 h 29 min
